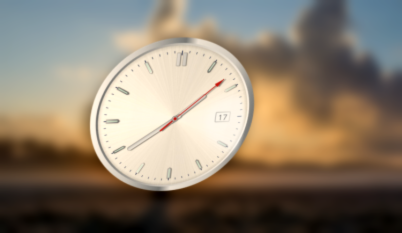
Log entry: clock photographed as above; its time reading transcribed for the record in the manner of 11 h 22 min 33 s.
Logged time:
1 h 39 min 08 s
